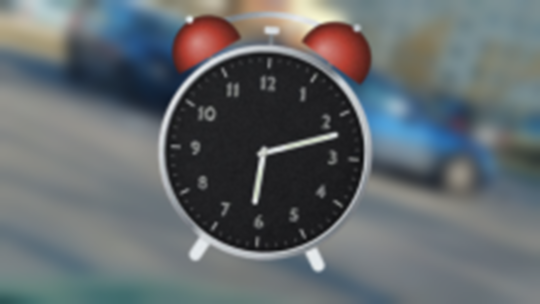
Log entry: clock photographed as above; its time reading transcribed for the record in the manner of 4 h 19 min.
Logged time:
6 h 12 min
